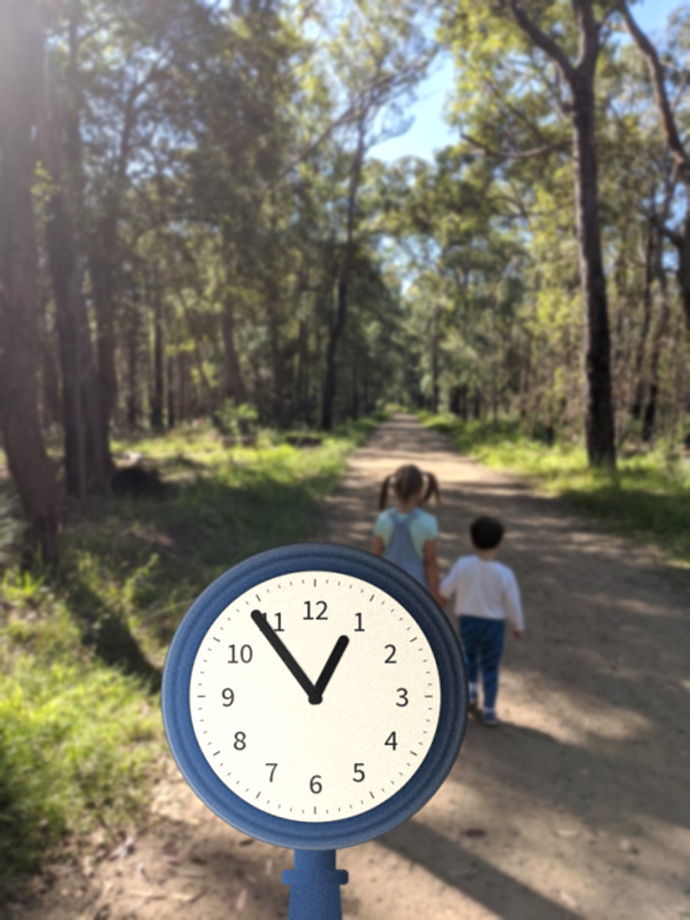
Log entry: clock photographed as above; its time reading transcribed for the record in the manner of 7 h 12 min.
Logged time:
12 h 54 min
